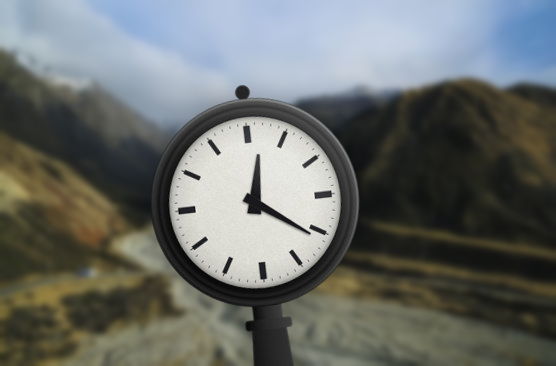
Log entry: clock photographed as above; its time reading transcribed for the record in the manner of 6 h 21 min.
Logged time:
12 h 21 min
